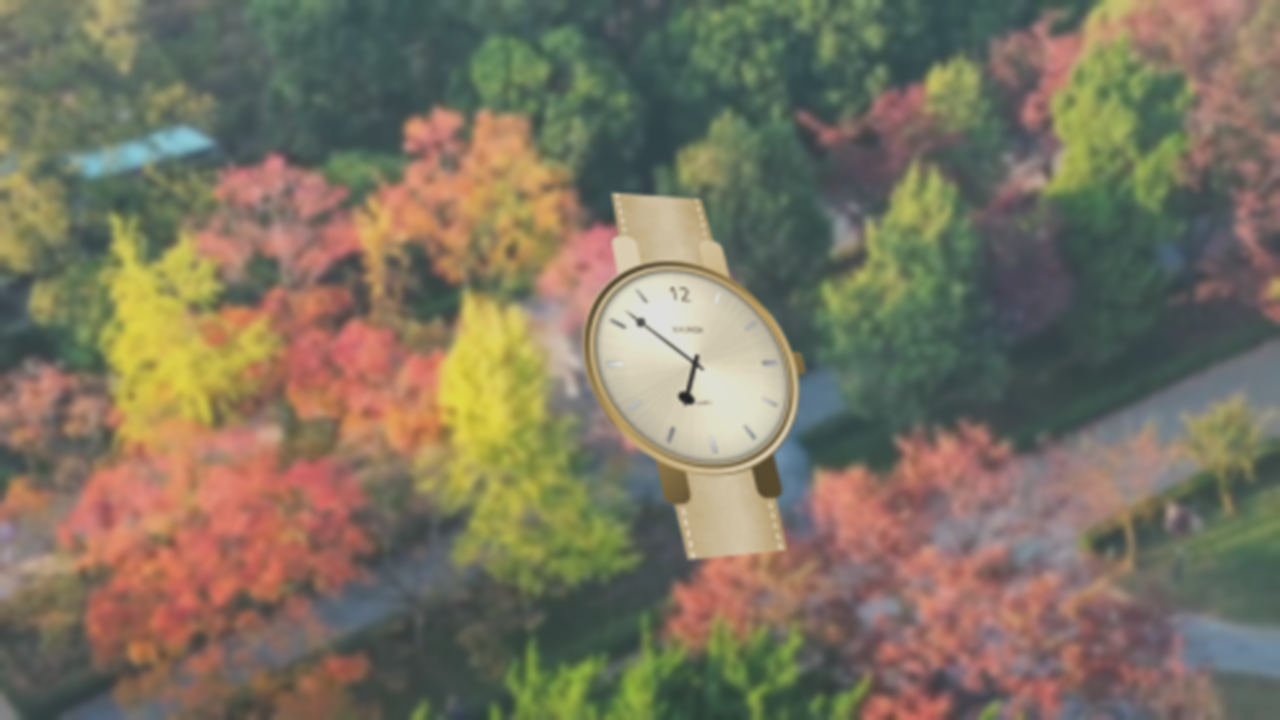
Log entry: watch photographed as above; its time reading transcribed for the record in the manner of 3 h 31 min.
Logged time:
6 h 52 min
